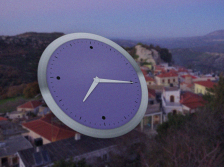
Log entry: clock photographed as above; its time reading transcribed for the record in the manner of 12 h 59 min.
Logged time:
7 h 15 min
